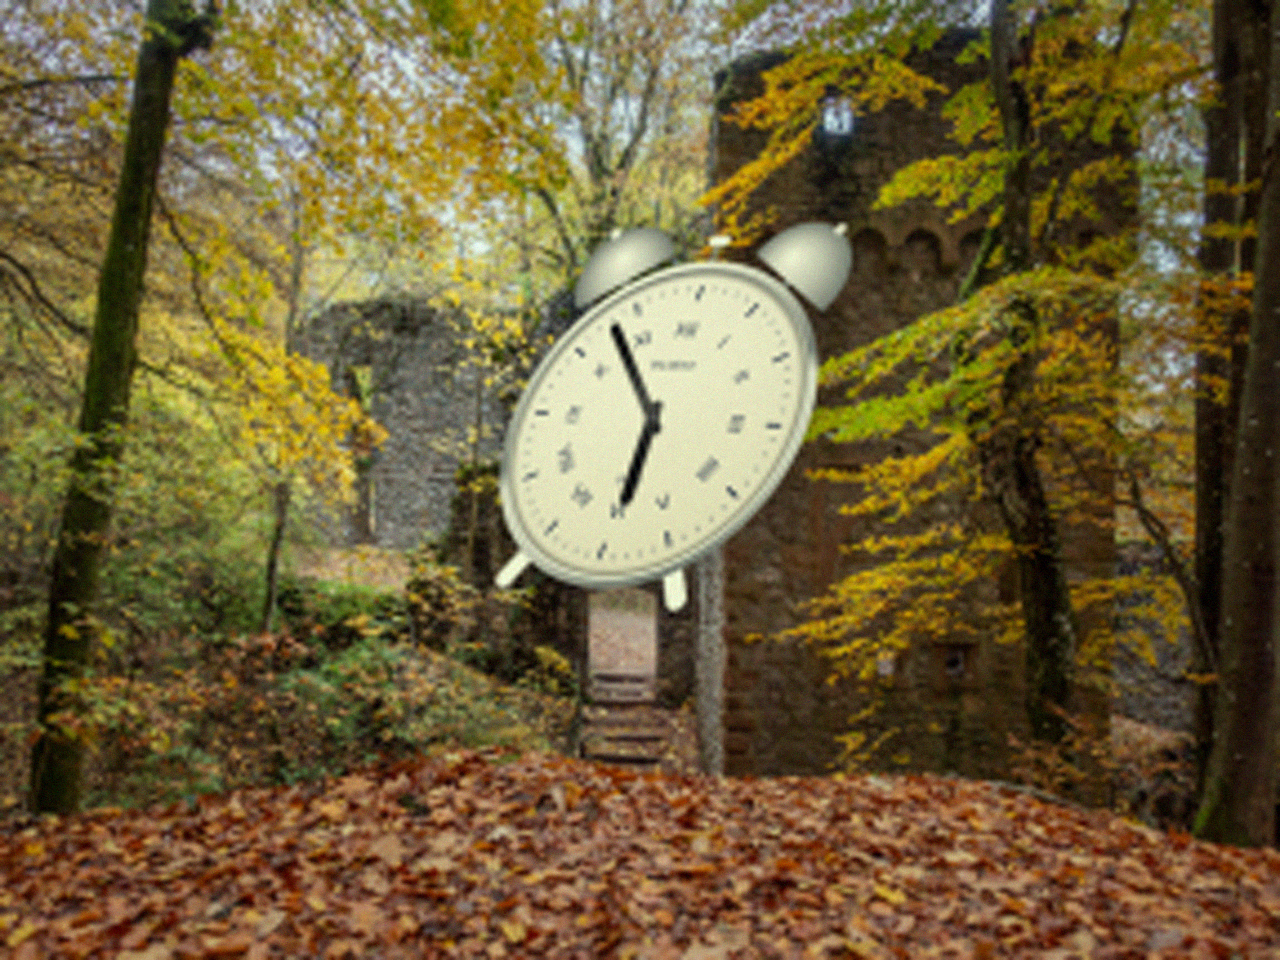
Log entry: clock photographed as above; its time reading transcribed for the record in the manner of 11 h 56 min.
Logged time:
5 h 53 min
